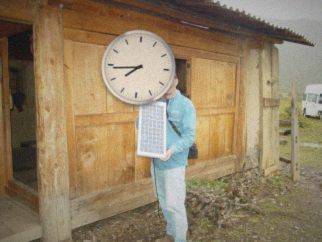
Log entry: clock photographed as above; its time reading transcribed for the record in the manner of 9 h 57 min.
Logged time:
7 h 44 min
